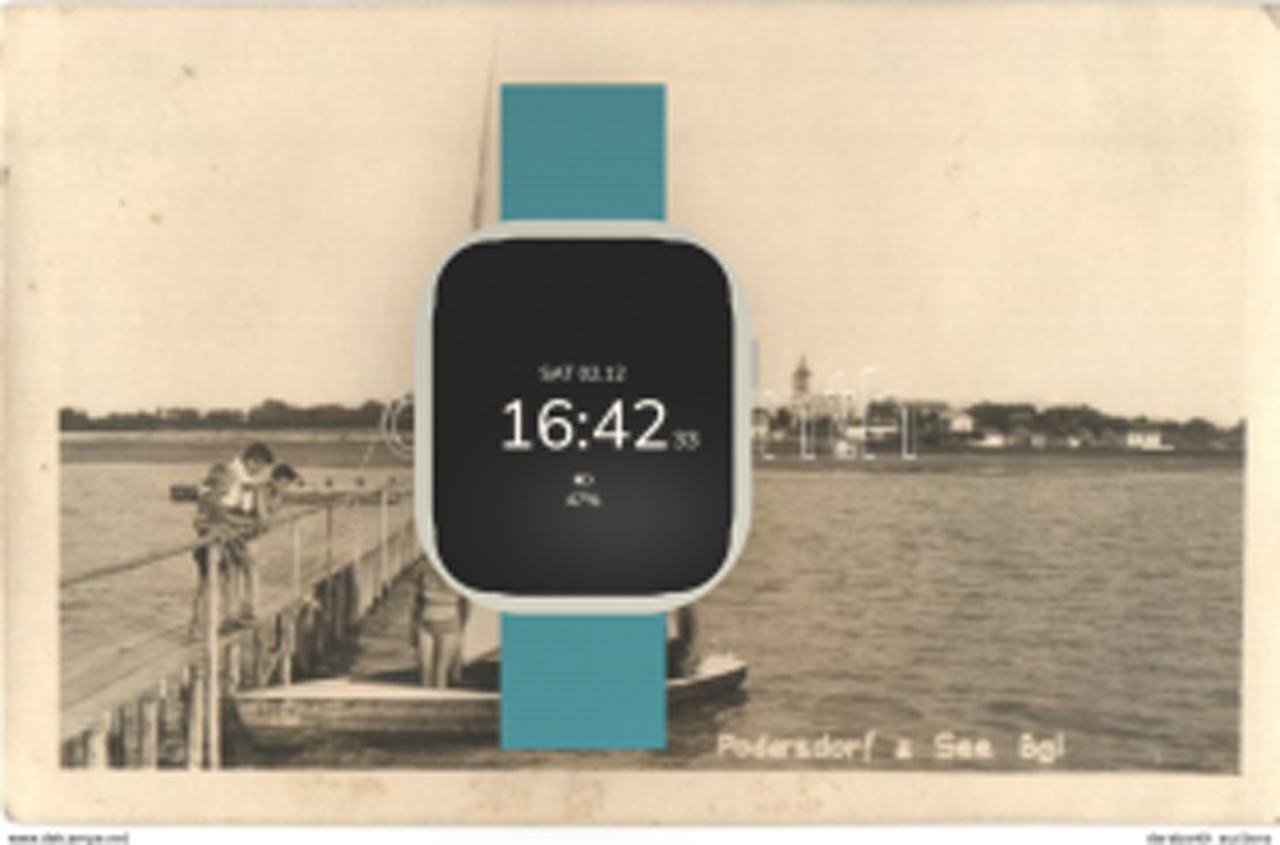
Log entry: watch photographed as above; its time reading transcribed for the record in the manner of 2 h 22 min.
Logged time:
16 h 42 min
